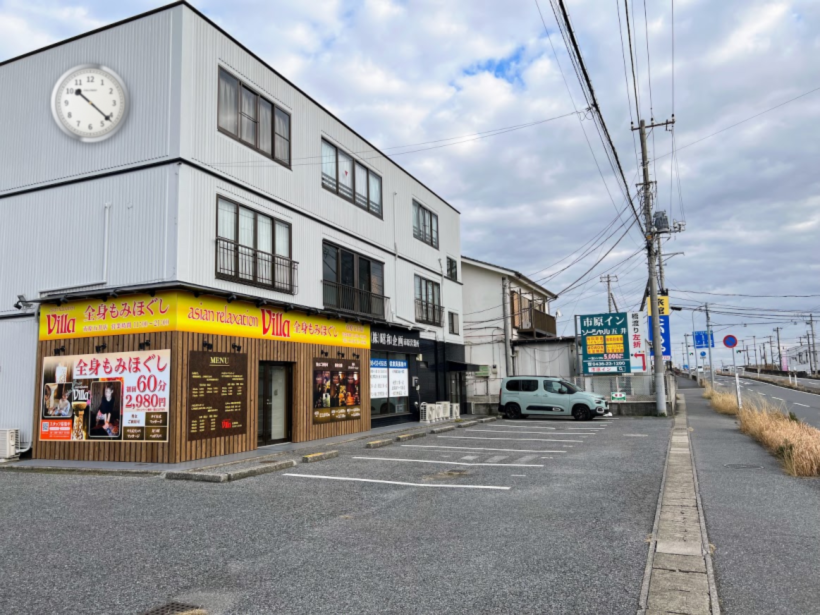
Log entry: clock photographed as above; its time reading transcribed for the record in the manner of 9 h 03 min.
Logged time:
10 h 22 min
